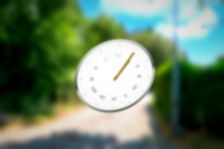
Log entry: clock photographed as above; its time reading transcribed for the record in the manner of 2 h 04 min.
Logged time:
1 h 05 min
